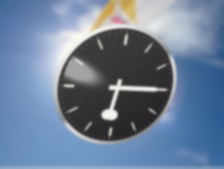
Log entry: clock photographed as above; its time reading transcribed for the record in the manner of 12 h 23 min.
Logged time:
6 h 15 min
